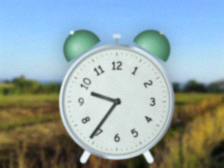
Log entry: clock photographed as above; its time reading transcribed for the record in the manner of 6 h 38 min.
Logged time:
9 h 36 min
